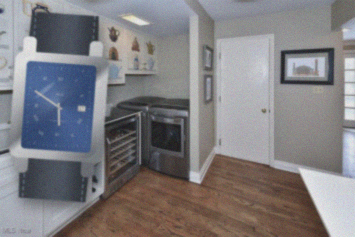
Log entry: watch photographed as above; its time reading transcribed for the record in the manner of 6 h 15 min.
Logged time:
5 h 50 min
